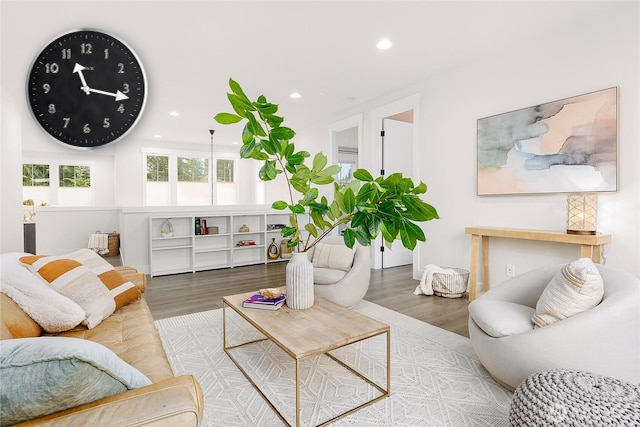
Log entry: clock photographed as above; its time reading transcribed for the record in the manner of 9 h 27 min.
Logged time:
11 h 17 min
